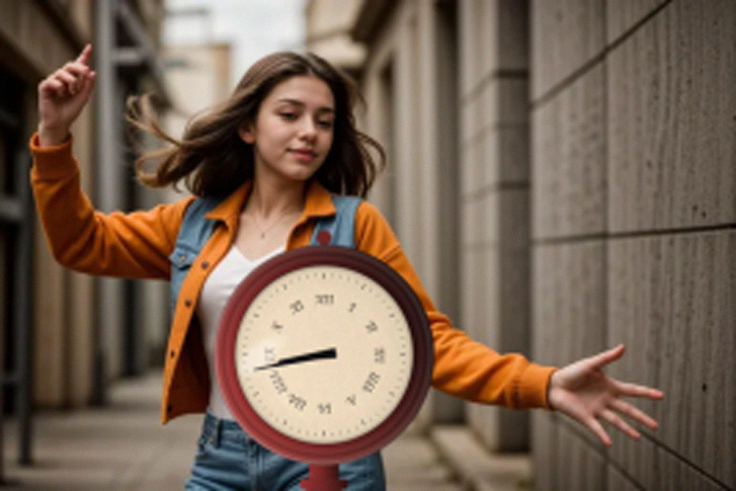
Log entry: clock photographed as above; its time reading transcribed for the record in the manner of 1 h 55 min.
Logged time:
8 h 43 min
